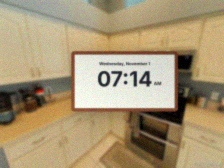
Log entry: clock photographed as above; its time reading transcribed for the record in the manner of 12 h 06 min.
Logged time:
7 h 14 min
